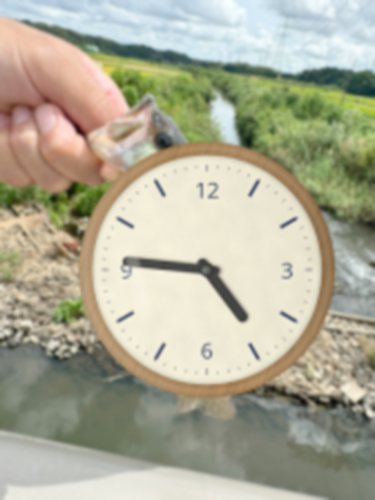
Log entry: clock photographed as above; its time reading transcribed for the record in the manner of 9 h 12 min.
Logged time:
4 h 46 min
